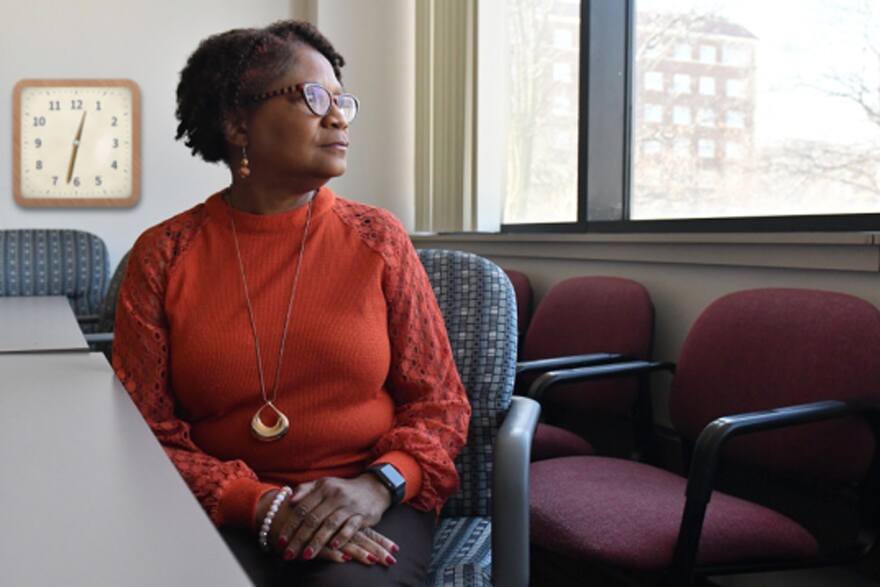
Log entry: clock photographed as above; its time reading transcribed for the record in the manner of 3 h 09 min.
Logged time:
12 h 32 min
